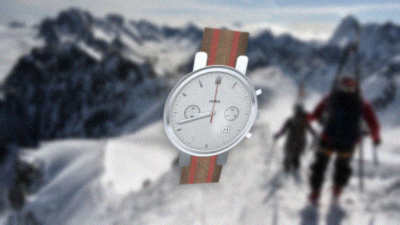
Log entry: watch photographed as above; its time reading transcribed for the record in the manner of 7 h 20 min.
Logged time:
8 h 42 min
